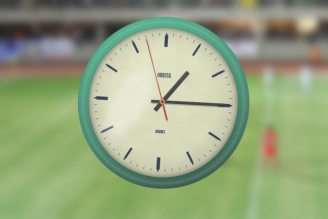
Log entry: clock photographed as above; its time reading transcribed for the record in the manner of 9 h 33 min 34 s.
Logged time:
1 h 14 min 57 s
